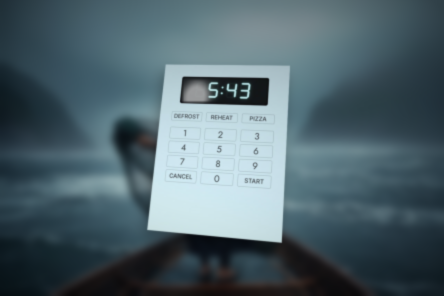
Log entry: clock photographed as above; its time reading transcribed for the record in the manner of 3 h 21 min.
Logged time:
5 h 43 min
